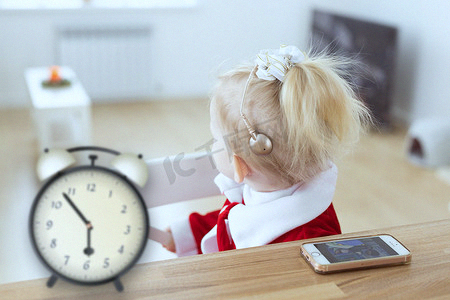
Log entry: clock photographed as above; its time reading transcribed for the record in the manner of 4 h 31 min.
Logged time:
5 h 53 min
